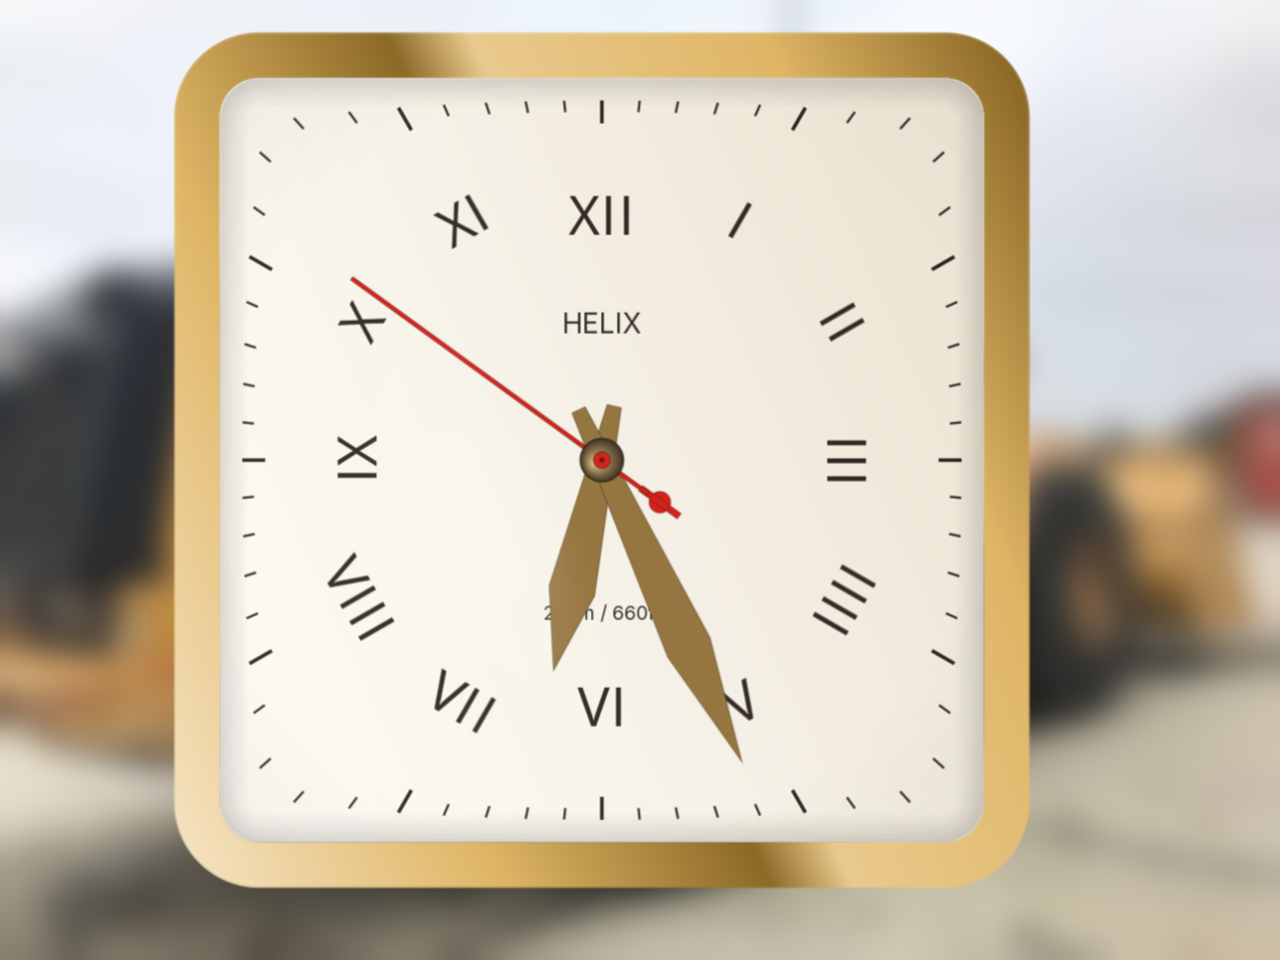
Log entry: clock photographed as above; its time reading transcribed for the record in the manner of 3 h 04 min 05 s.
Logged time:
6 h 25 min 51 s
